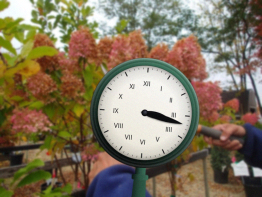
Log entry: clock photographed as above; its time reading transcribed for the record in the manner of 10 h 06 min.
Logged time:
3 h 17 min
